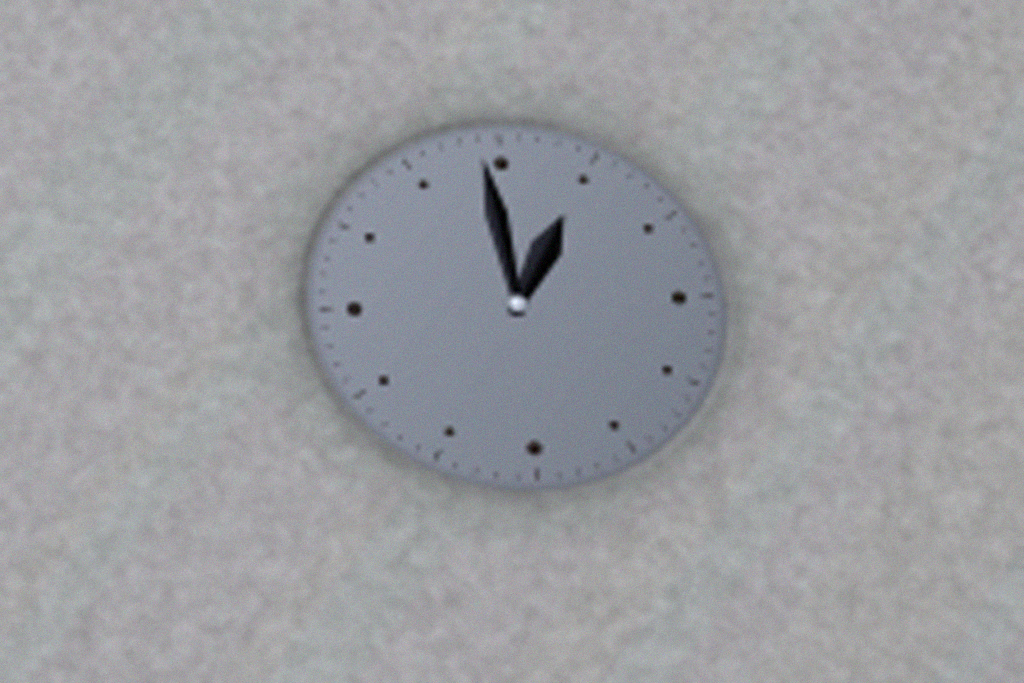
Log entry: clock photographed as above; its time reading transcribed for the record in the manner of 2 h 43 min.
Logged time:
12 h 59 min
